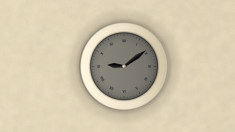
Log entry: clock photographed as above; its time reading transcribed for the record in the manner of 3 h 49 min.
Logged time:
9 h 09 min
